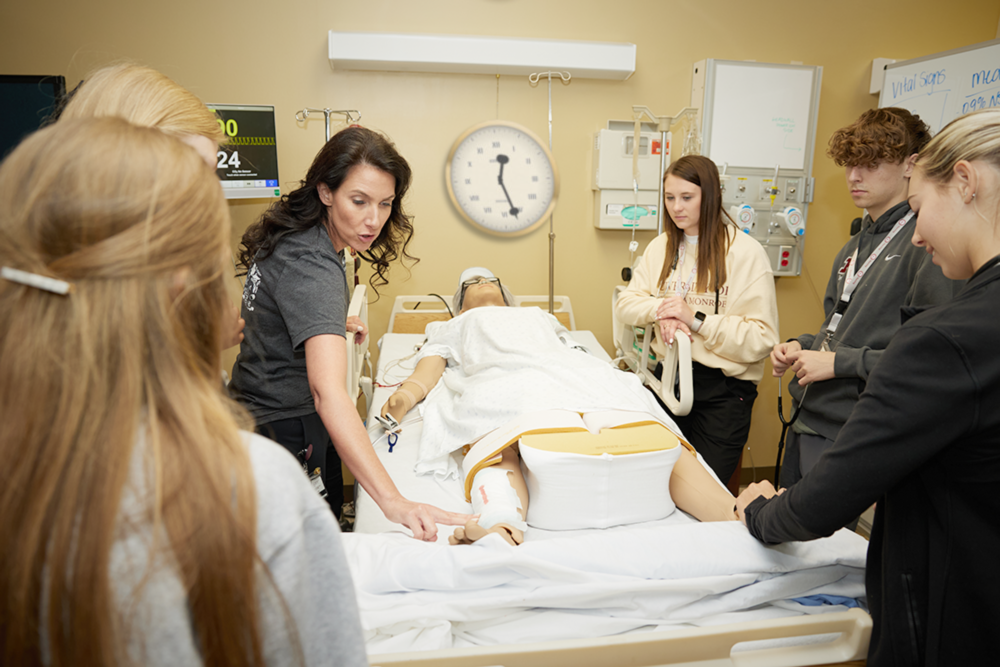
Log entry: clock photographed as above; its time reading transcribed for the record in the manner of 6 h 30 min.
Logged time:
12 h 27 min
